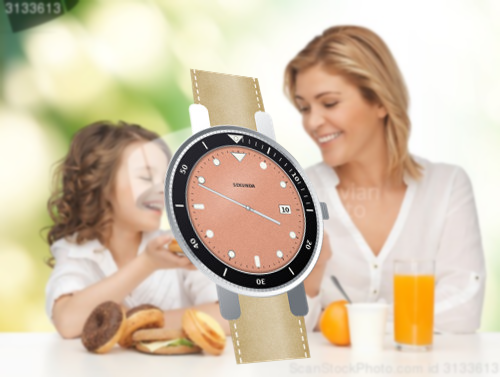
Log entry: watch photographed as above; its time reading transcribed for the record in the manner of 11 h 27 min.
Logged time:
3 h 49 min
